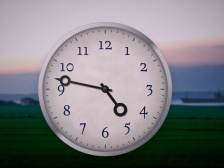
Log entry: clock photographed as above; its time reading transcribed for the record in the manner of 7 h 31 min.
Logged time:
4 h 47 min
